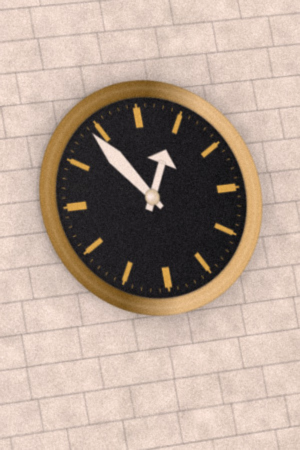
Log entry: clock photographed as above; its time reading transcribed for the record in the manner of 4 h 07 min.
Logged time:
12 h 54 min
